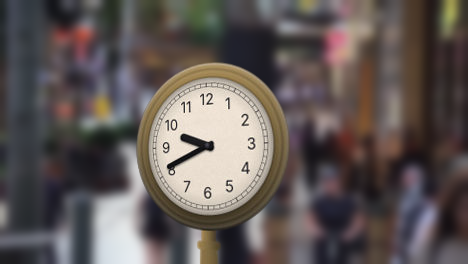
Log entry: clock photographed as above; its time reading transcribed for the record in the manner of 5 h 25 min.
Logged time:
9 h 41 min
